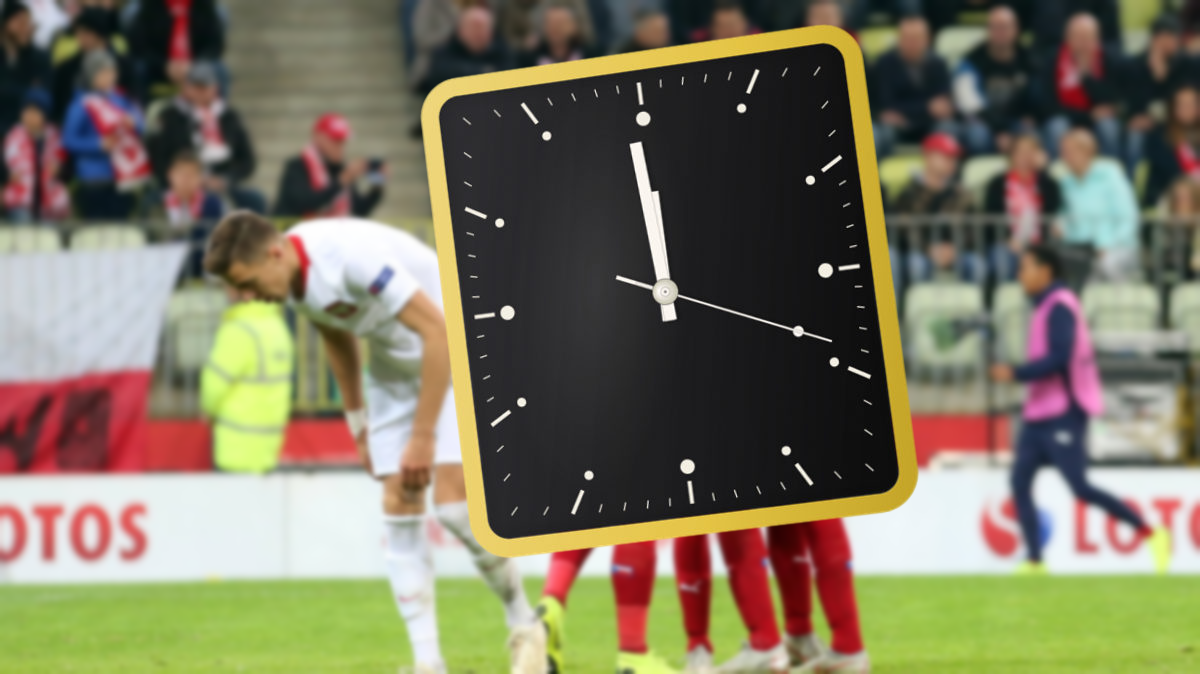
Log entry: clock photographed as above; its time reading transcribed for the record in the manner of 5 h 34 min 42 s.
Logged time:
11 h 59 min 19 s
